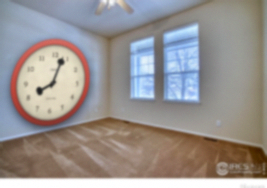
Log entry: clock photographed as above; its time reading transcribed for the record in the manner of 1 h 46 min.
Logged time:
8 h 03 min
